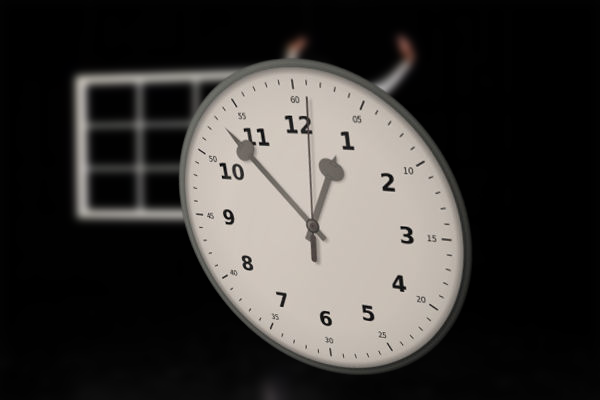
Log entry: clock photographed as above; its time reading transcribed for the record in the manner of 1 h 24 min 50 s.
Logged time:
12 h 53 min 01 s
